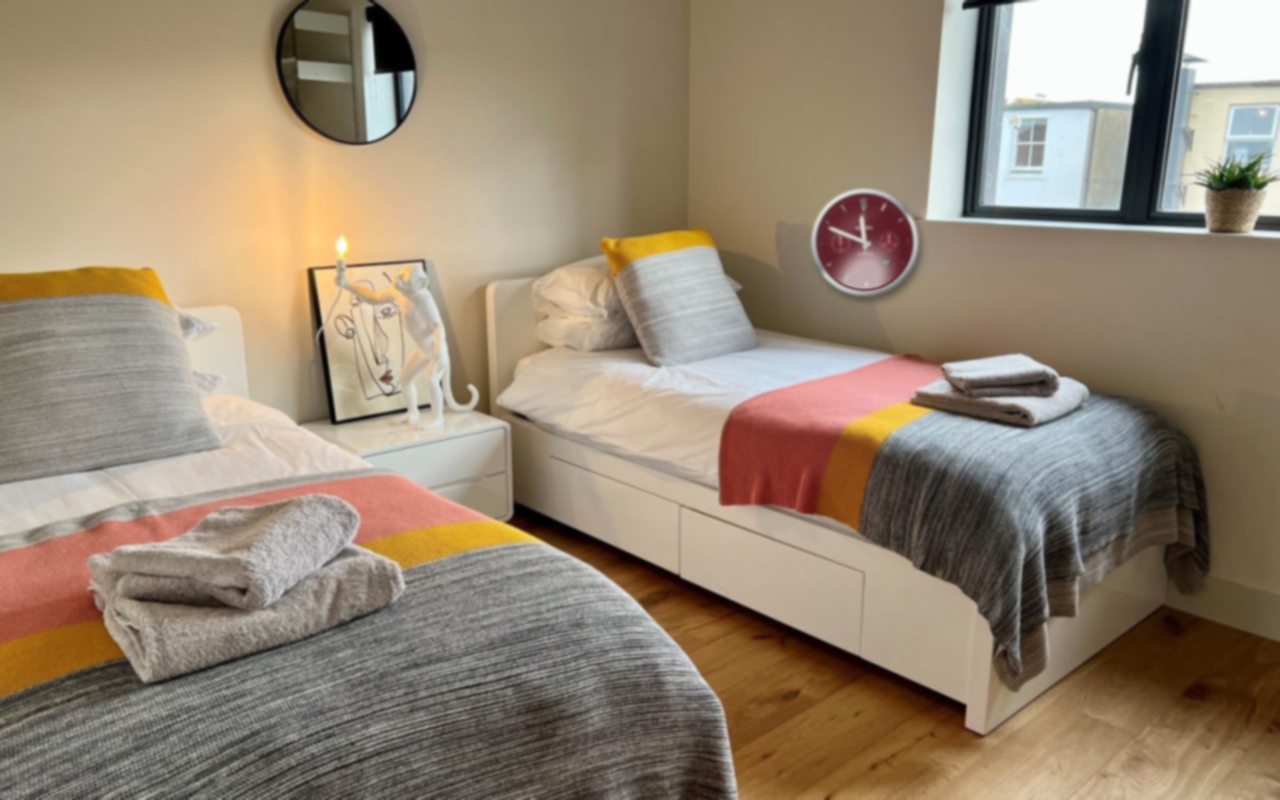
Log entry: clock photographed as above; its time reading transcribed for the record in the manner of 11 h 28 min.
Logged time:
11 h 49 min
